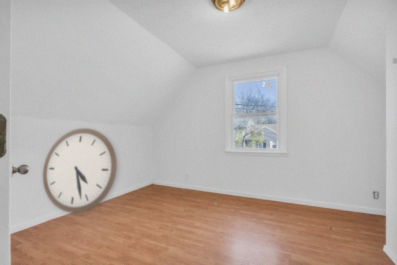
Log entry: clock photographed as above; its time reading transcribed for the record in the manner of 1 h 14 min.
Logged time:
4 h 27 min
